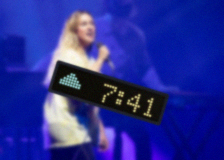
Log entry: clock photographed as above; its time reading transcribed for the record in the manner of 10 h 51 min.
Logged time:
7 h 41 min
